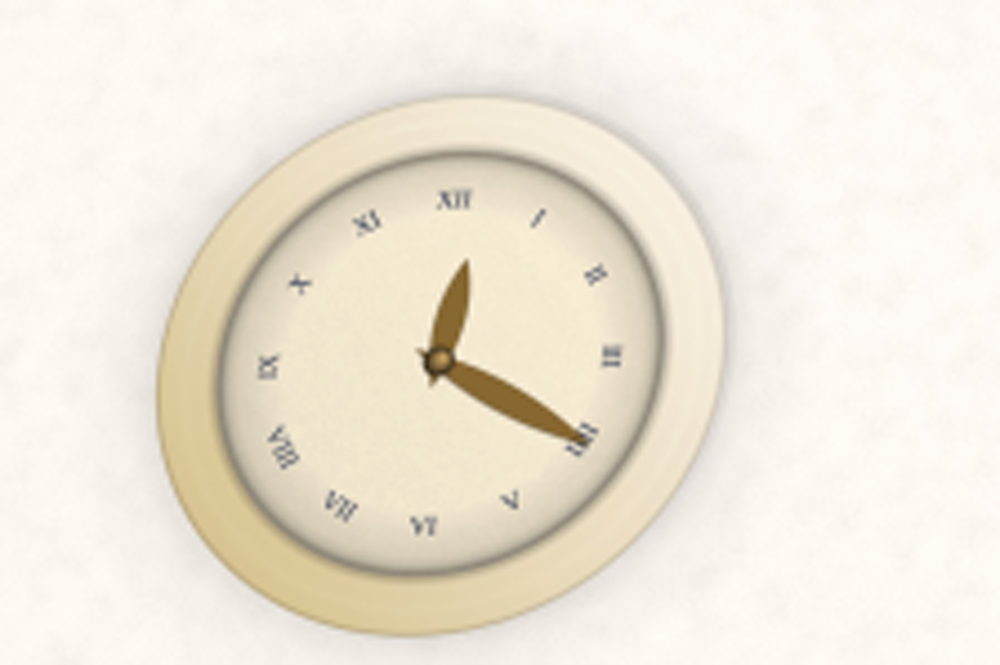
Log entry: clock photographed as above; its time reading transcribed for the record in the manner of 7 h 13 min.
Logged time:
12 h 20 min
